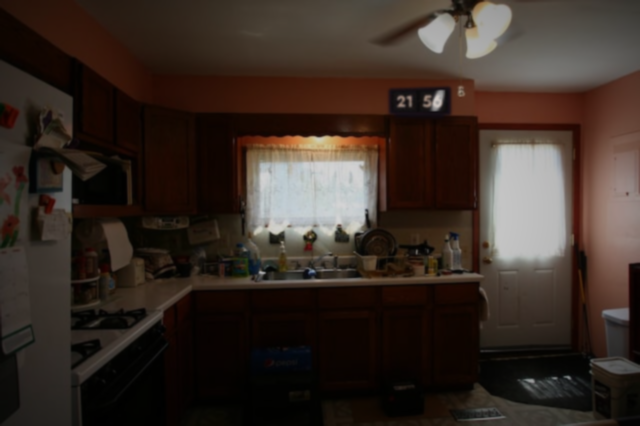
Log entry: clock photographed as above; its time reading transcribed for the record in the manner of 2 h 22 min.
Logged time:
21 h 56 min
